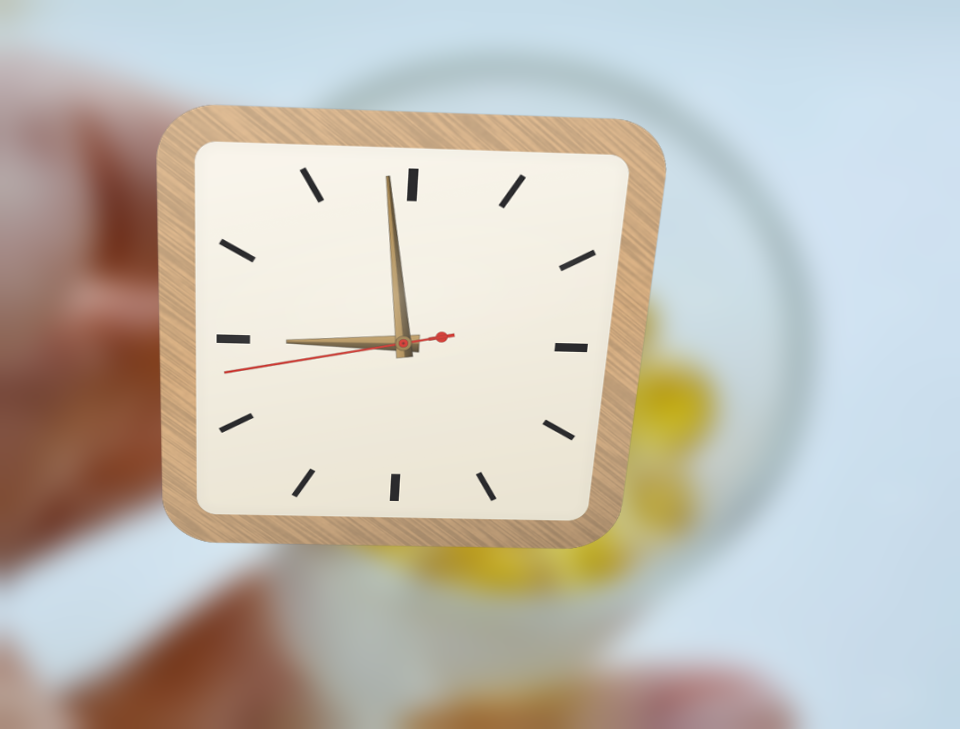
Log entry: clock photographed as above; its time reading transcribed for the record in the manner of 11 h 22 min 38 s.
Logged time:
8 h 58 min 43 s
